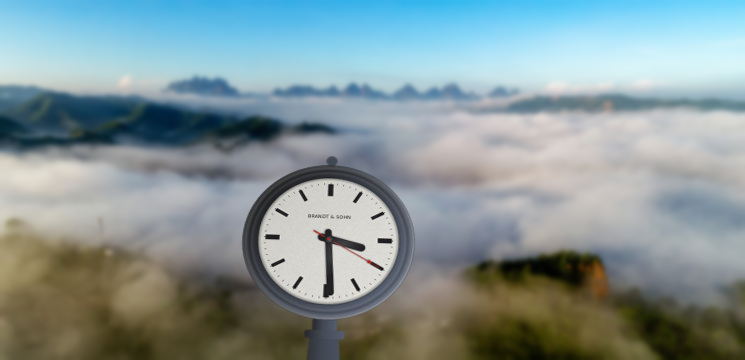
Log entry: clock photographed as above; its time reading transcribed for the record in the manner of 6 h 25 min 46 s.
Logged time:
3 h 29 min 20 s
